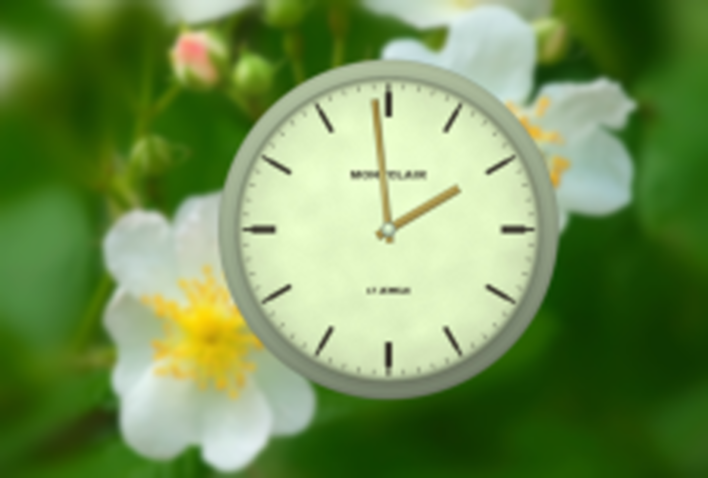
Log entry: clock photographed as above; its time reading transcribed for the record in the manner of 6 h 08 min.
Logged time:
1 h 59 min
